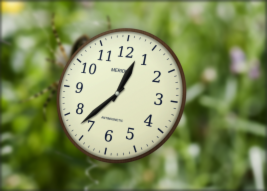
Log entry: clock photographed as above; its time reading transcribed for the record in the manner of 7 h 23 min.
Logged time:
12 h 37 min
